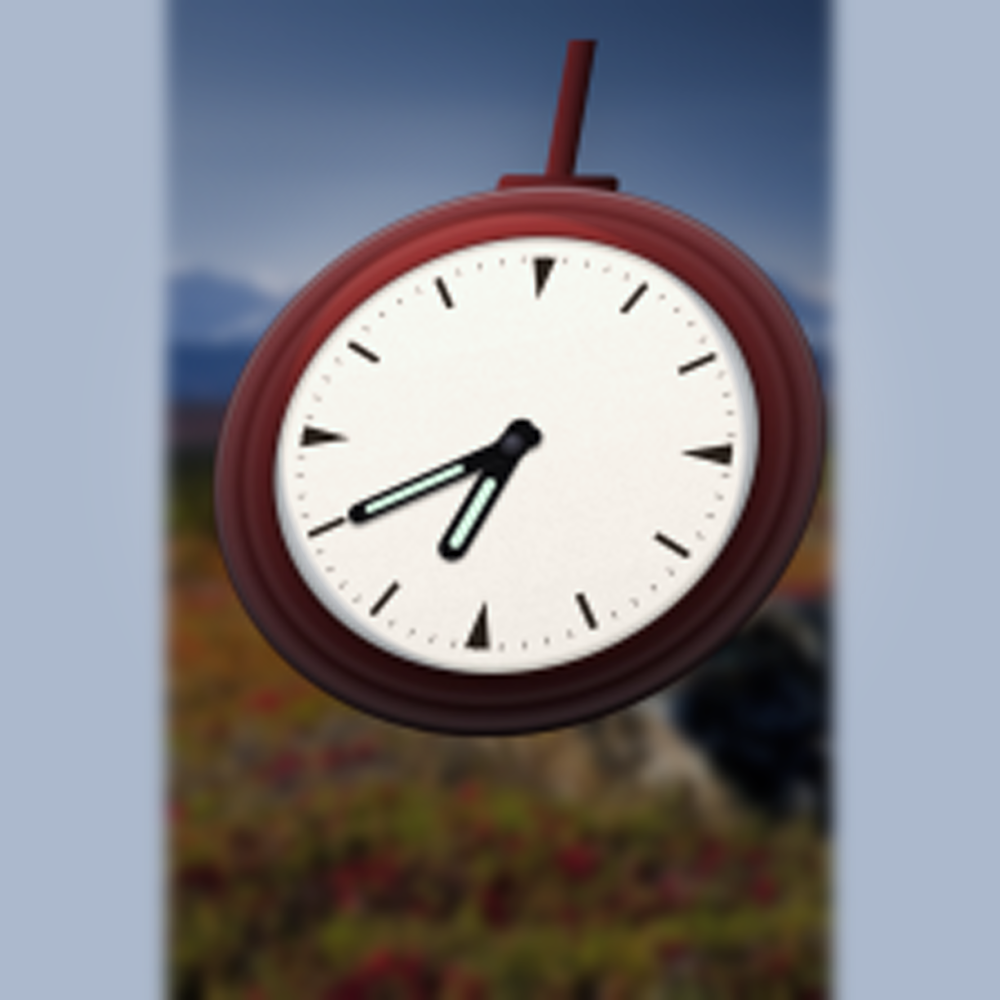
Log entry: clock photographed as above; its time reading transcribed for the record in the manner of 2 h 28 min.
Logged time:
6 h 40 min
